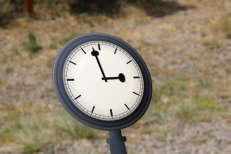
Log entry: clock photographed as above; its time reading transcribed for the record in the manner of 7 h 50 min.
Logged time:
2 h 58 min
